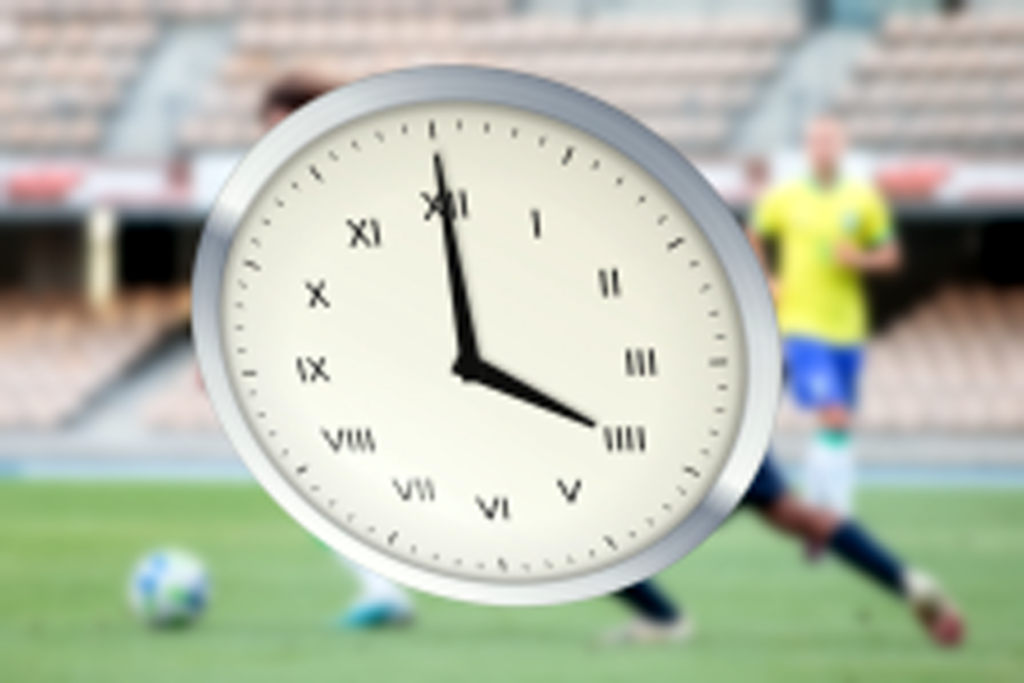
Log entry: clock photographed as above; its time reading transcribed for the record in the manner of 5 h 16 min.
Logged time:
4 h 00 min
